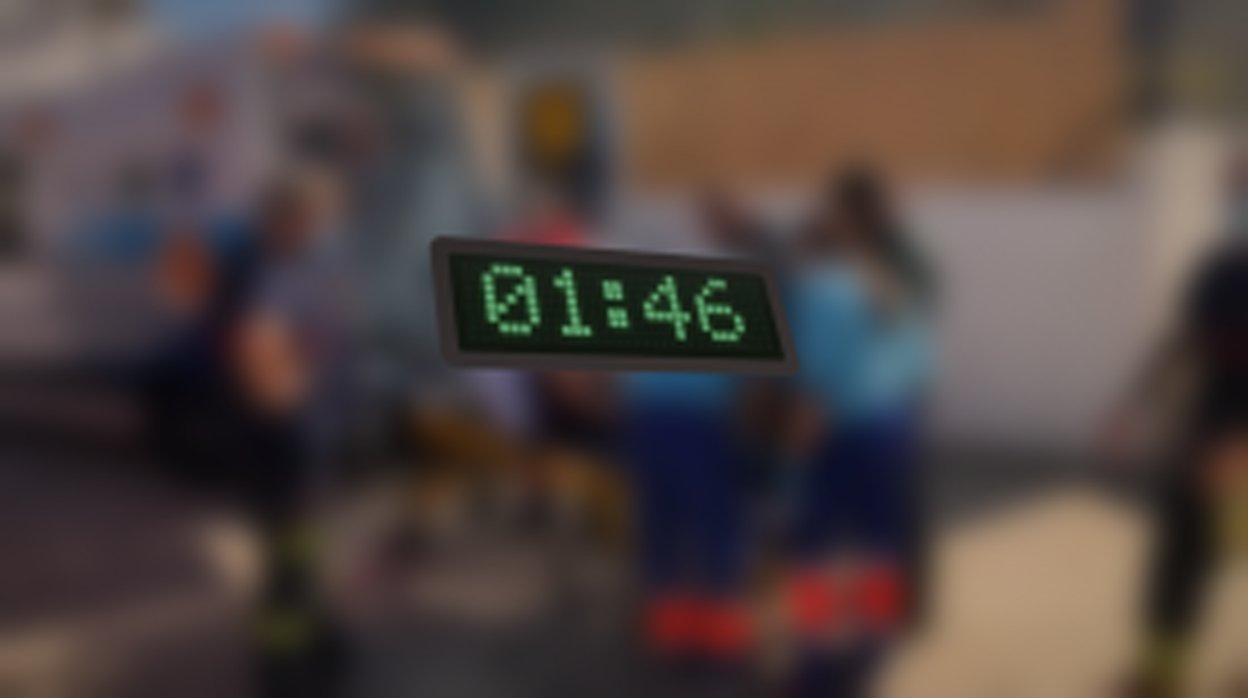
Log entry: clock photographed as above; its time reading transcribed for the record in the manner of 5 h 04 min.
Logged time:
1 h 46 min
